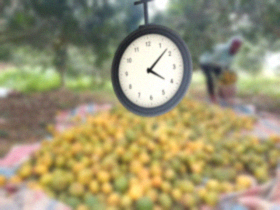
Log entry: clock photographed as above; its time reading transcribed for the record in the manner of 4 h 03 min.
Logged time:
4 h 08 min
